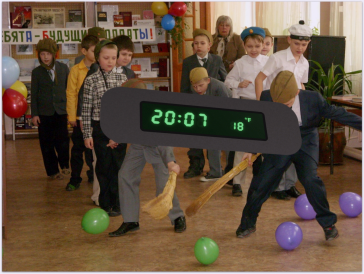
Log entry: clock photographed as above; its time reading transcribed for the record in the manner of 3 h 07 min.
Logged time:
20 h 07 min
